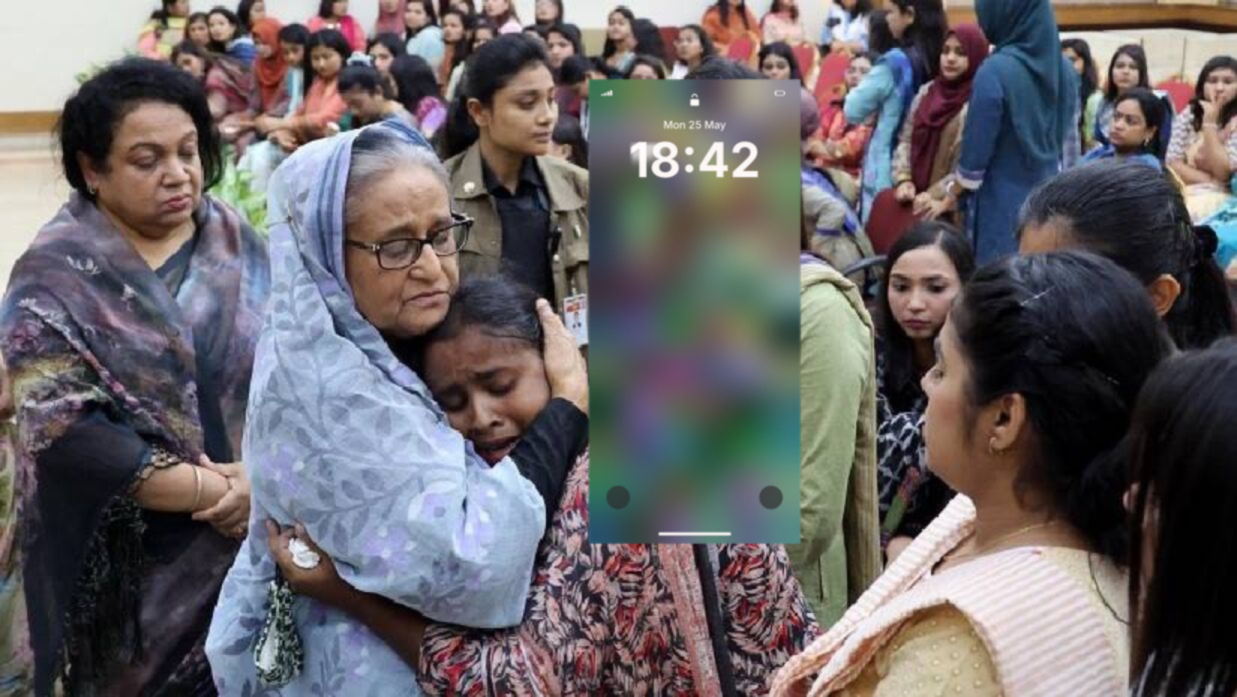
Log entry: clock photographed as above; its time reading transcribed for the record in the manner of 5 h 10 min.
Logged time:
18 h 42 min
